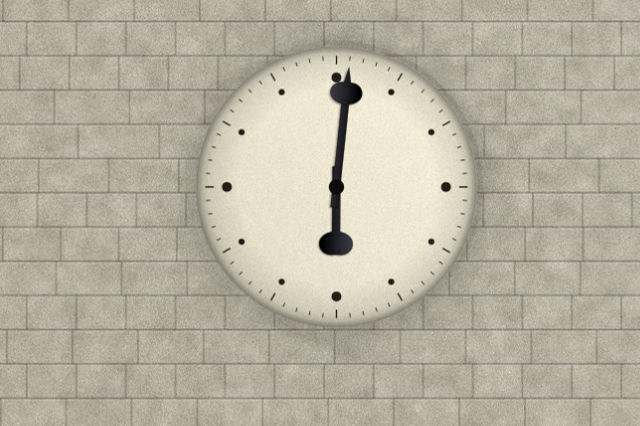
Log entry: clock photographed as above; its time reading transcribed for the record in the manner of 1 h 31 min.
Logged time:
6 h 01 min
